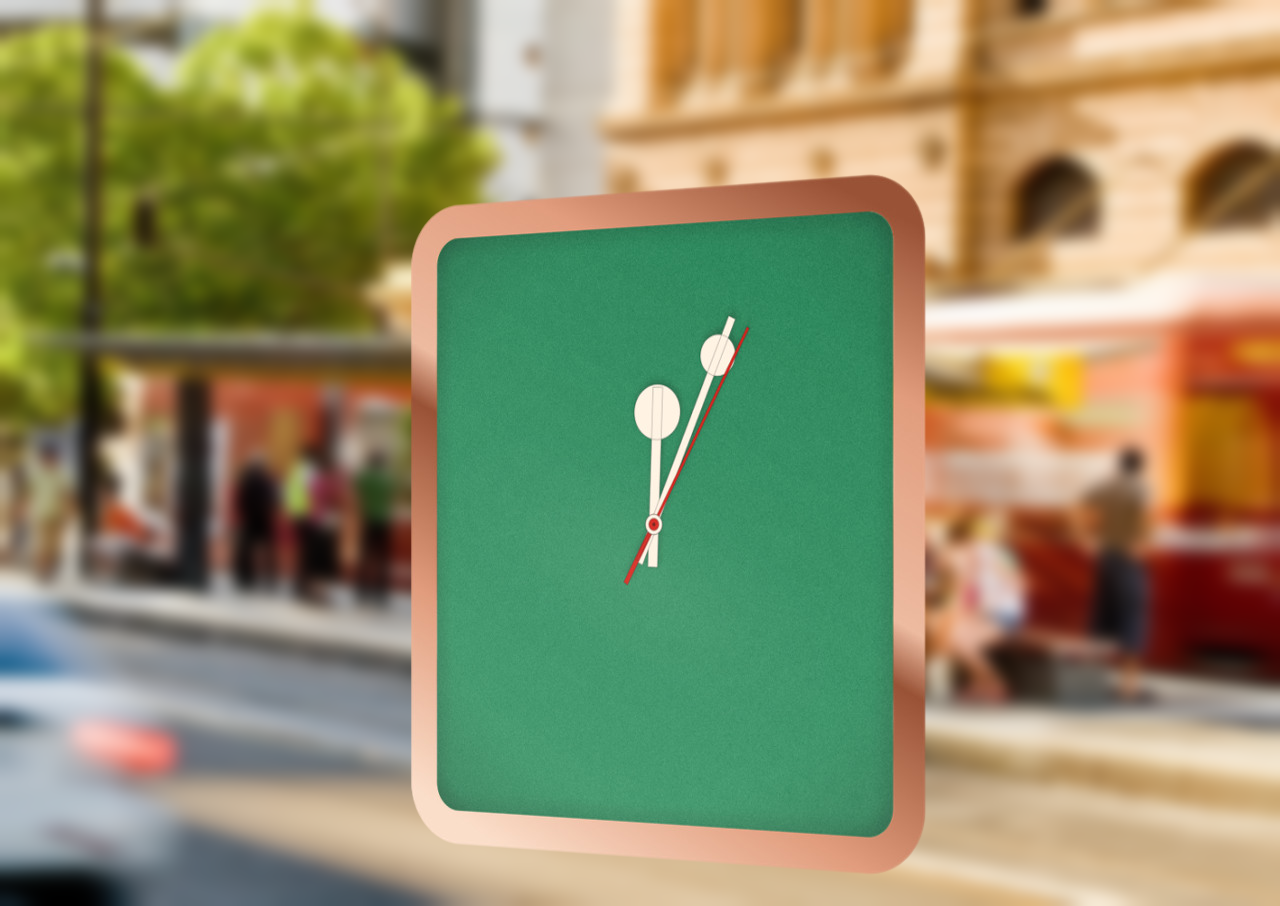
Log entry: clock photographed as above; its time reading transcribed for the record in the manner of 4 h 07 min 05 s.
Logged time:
12 h 04 min 05 s
